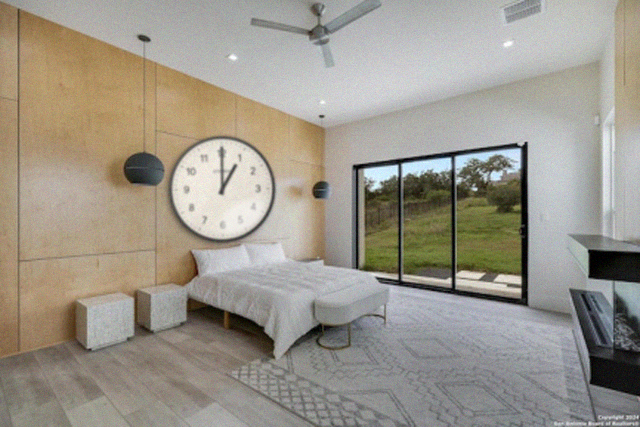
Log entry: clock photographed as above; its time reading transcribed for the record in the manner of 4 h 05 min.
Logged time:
1 h 00 min
